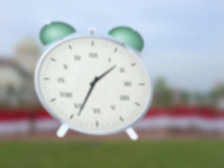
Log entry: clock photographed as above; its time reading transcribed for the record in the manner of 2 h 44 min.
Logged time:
1 h 34 min
